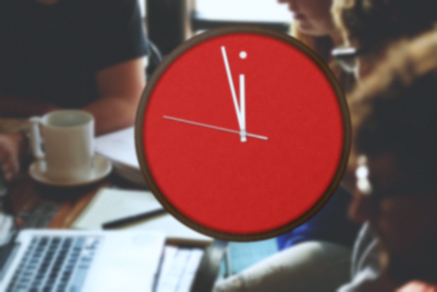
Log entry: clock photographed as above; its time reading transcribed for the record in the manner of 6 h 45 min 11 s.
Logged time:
11 h 57 min 47 s
